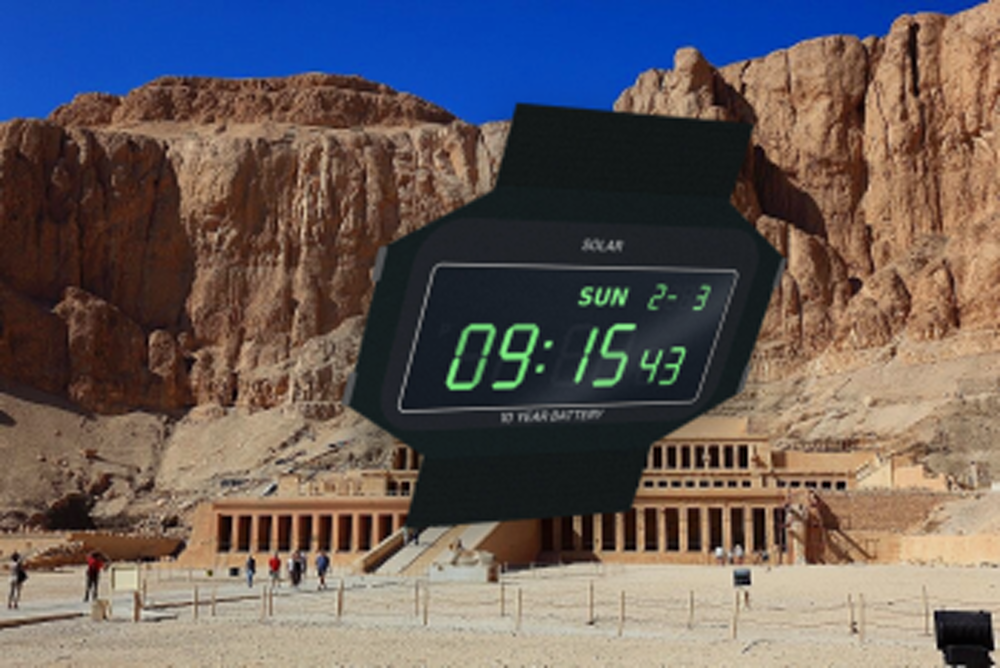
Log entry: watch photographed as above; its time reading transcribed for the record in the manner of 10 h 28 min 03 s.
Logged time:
9 h 15 min 43 s
